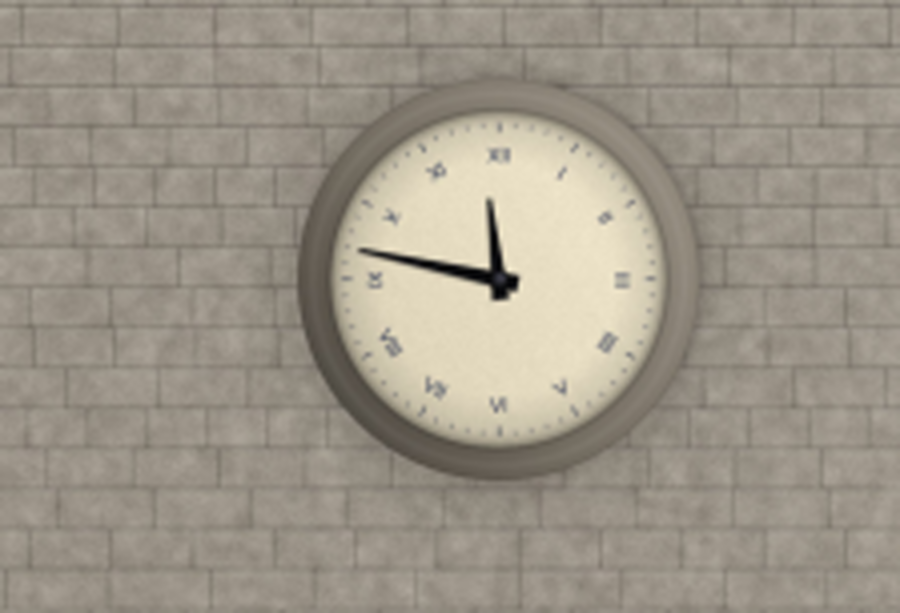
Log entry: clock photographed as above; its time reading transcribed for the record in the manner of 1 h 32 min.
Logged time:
11 h 47 min
